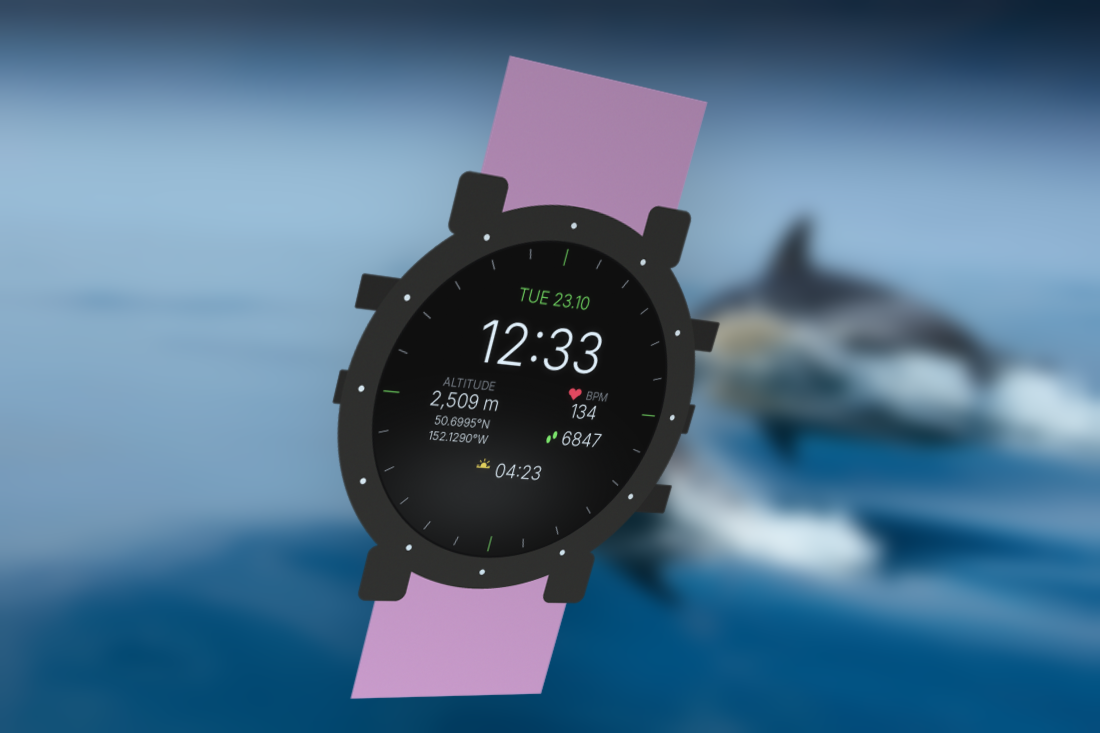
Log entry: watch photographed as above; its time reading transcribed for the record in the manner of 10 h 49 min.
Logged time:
12 h 33 min
